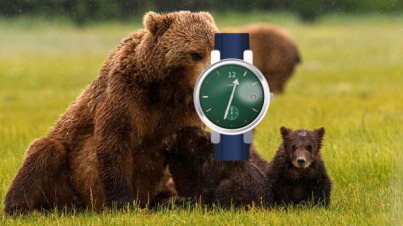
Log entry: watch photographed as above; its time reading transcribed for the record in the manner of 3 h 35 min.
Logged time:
12 h 33 min
